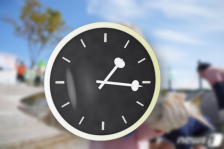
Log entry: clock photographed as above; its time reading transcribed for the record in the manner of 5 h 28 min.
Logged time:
1 h 16 min
